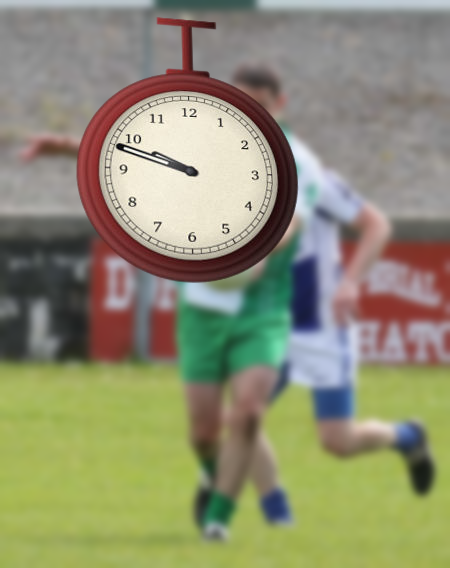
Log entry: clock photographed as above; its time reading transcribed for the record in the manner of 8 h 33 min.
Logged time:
9 h 48 min
